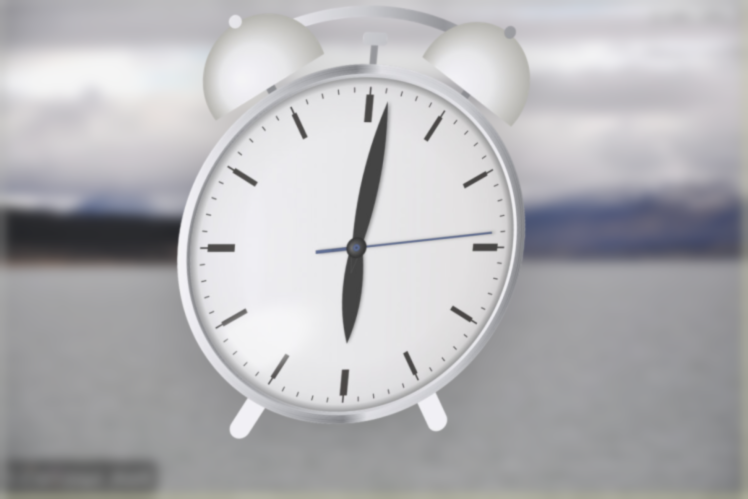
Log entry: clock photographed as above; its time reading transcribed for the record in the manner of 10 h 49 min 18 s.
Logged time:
6 h 01 min 14 s
